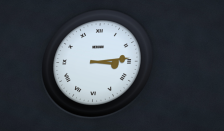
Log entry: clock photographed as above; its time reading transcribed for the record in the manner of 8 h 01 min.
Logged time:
3 h 14 min
